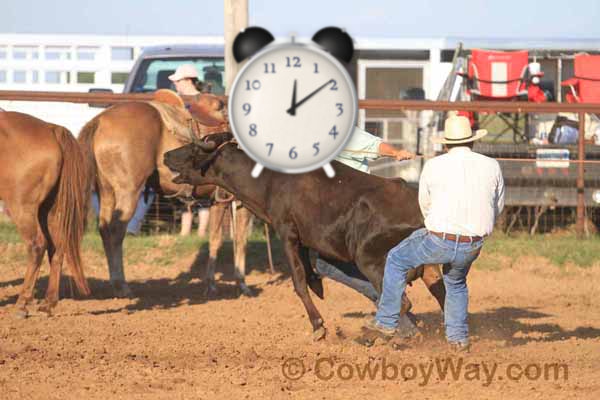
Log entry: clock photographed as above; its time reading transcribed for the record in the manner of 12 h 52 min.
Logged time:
12 h 09 min
